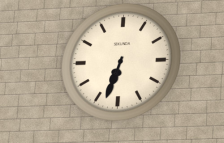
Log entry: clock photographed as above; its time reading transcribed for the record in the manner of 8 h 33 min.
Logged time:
6 h 33 min
